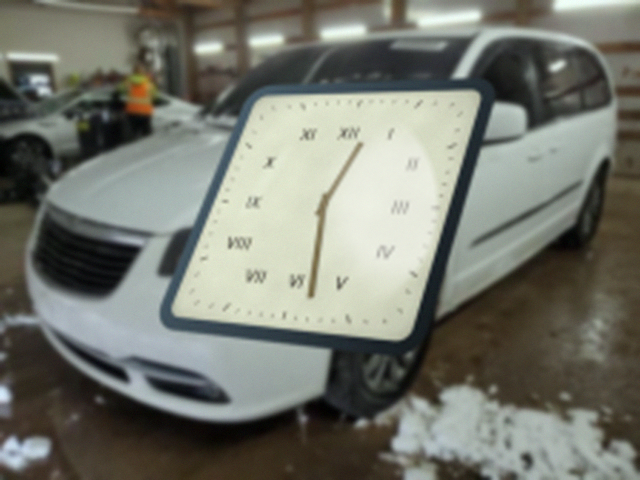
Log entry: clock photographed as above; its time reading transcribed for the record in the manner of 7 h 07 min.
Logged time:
12 h 28 min
